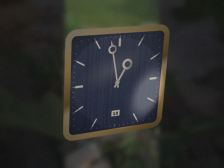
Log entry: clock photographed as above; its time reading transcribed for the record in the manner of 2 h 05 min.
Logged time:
12 h 58 min
